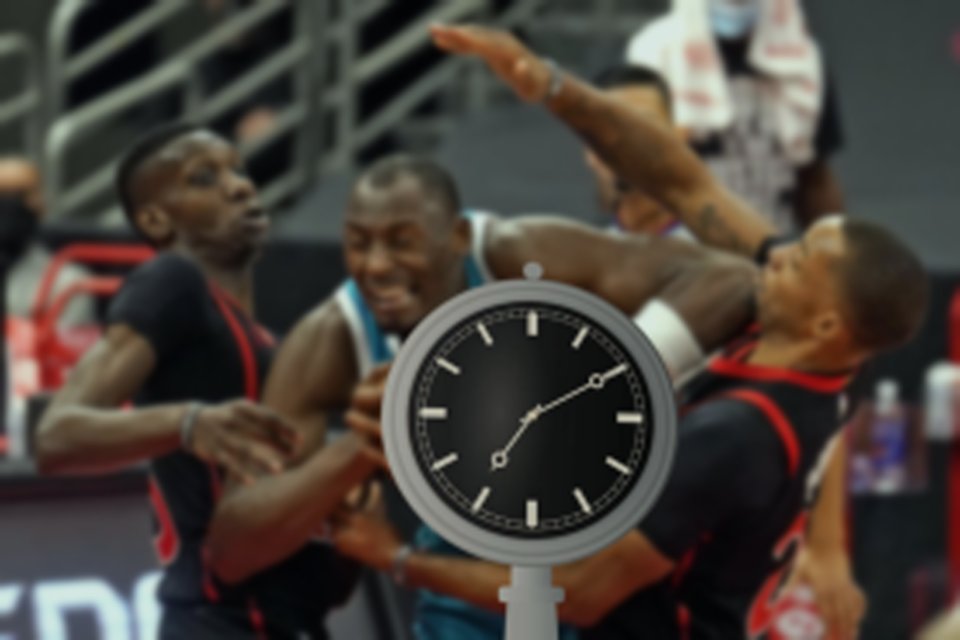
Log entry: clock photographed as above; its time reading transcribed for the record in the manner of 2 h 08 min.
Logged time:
7 h 10 min
